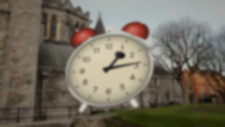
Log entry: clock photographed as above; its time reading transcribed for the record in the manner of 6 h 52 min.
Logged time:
1 h 14 min
